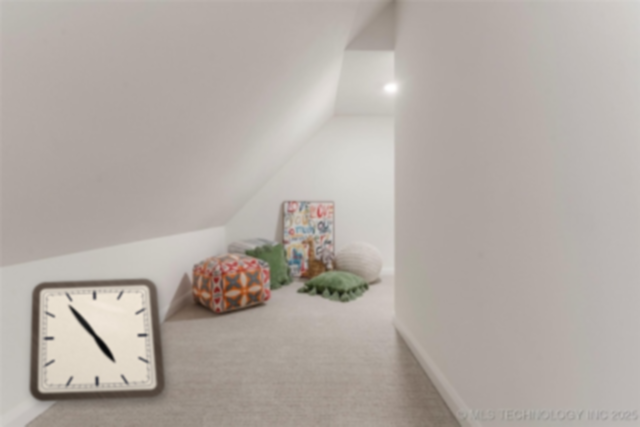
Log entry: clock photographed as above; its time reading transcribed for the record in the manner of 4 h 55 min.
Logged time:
4 h 54 min
